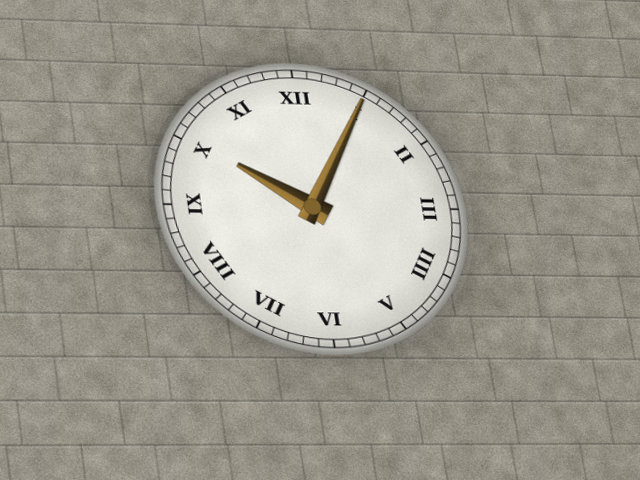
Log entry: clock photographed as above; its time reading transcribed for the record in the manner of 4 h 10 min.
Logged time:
10 h 05 min
